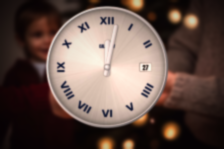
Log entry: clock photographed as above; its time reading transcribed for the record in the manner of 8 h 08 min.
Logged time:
12 h 02 min
